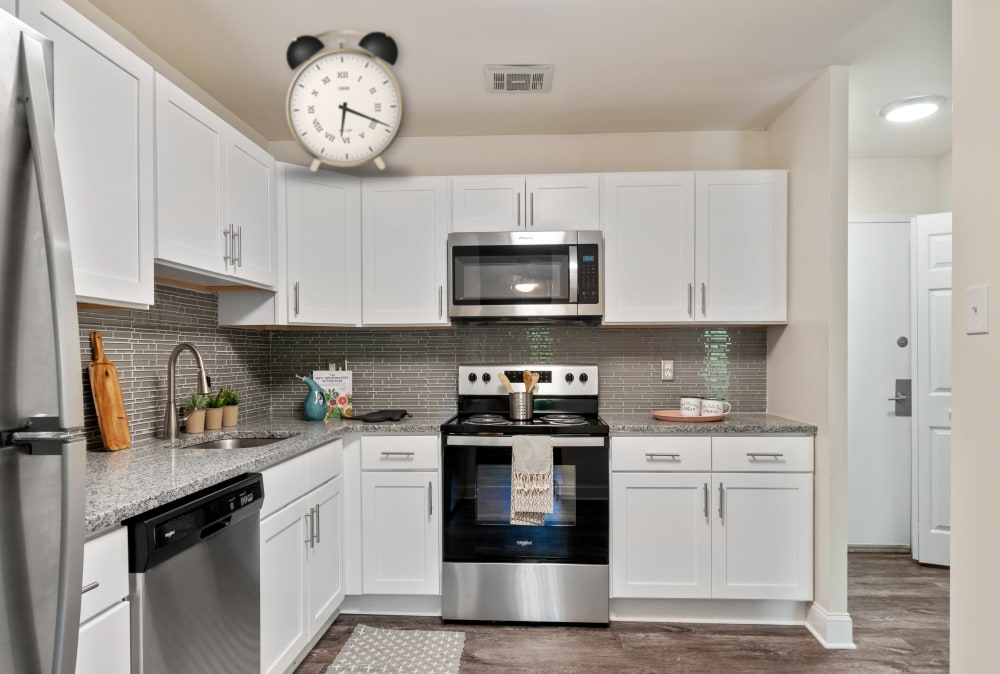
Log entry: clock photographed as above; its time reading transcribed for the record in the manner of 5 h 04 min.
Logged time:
6 h 19 min
